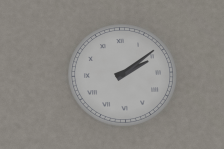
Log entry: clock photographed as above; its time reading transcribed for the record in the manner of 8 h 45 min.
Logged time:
2 h 09 min
